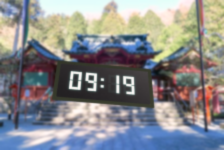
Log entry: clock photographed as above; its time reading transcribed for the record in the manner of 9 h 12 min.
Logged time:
9 h 19 min
